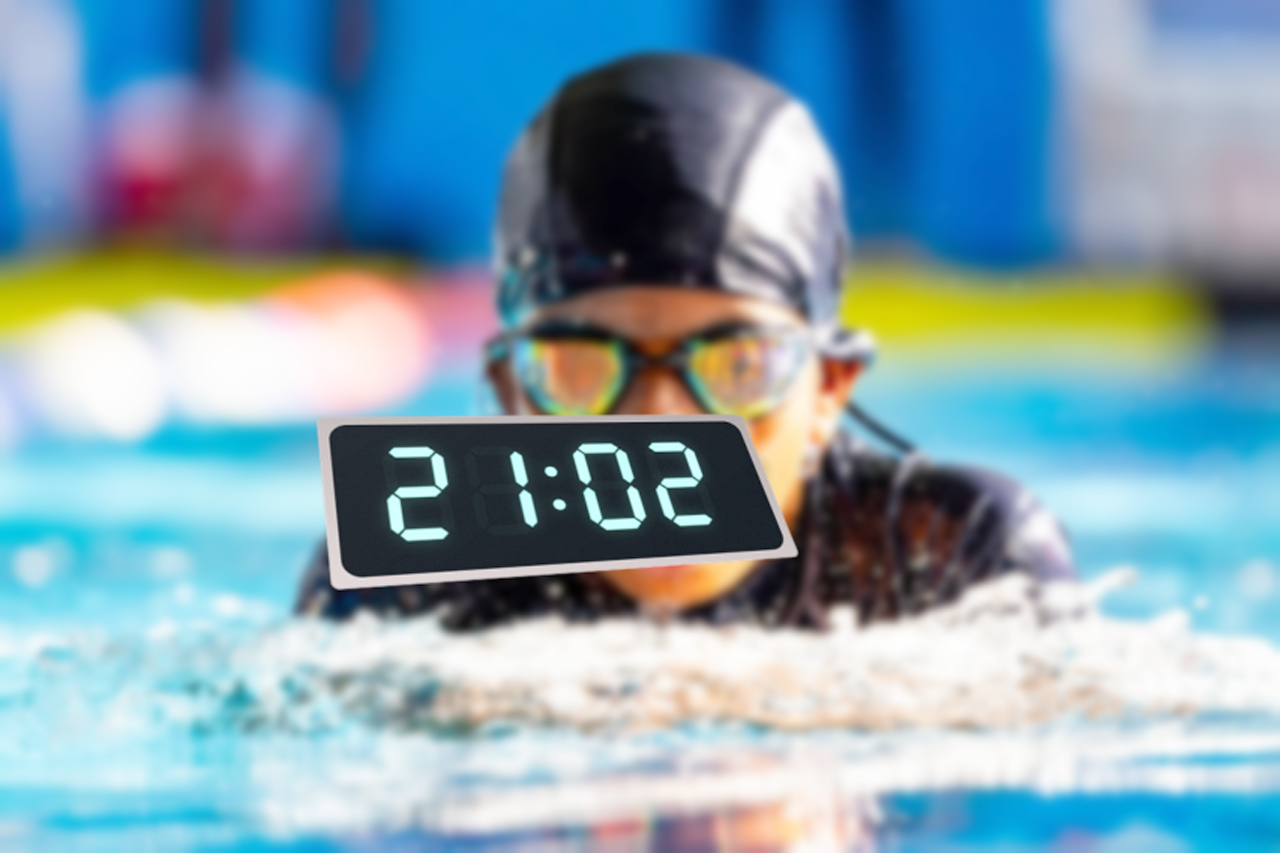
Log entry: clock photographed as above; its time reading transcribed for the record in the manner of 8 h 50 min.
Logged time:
21 h 02 min
